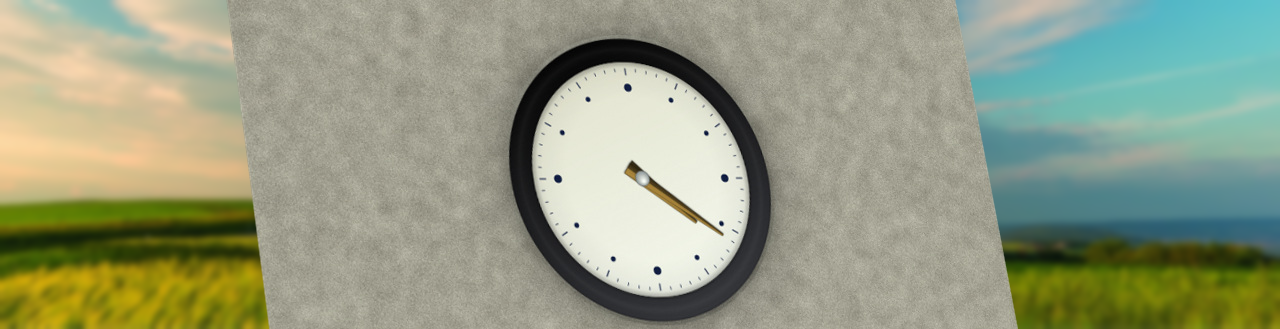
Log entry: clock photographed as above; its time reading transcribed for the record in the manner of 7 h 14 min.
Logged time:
4 h 21 min
